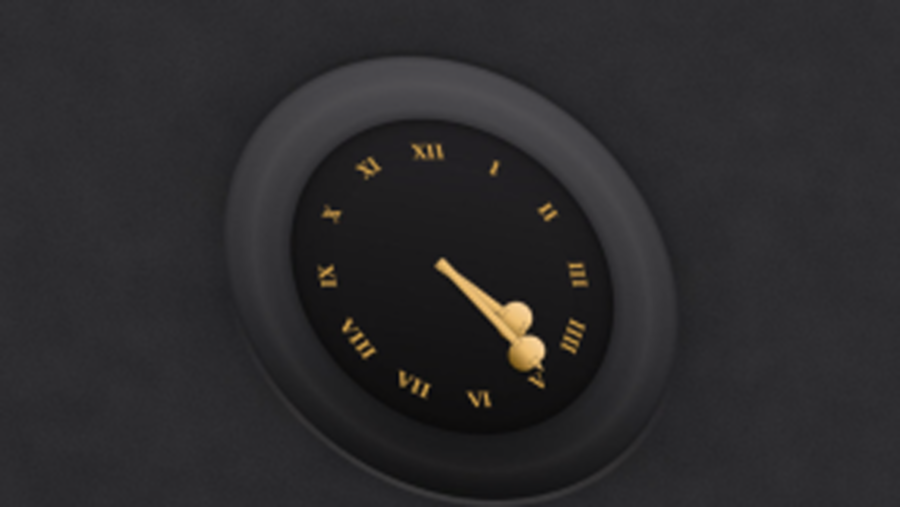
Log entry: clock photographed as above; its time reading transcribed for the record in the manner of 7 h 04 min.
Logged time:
4 h 24 min
